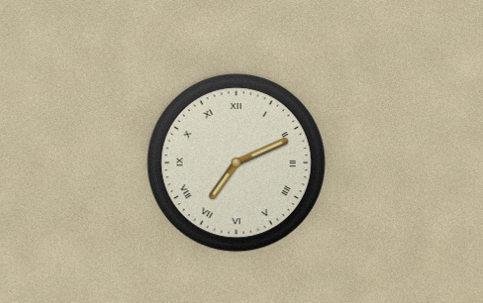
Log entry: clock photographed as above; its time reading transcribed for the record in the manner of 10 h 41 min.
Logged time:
7 h 11 min
